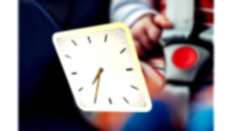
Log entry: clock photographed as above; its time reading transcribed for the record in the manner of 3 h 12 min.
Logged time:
7 h 35 min
